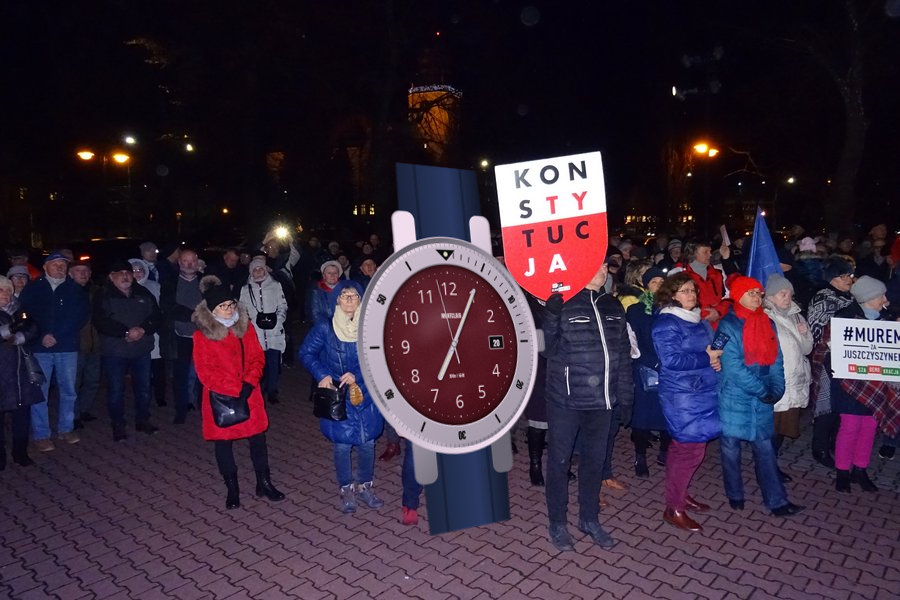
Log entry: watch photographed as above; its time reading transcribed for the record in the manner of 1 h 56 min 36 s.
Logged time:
7 h 04 min 58 s
